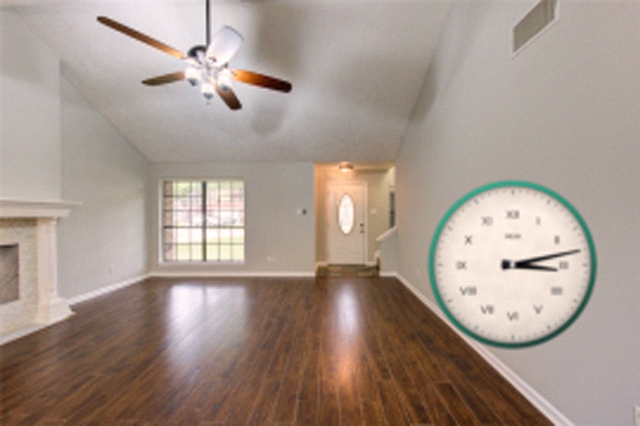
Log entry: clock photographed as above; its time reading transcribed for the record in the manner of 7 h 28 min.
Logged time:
3 h 13 min
